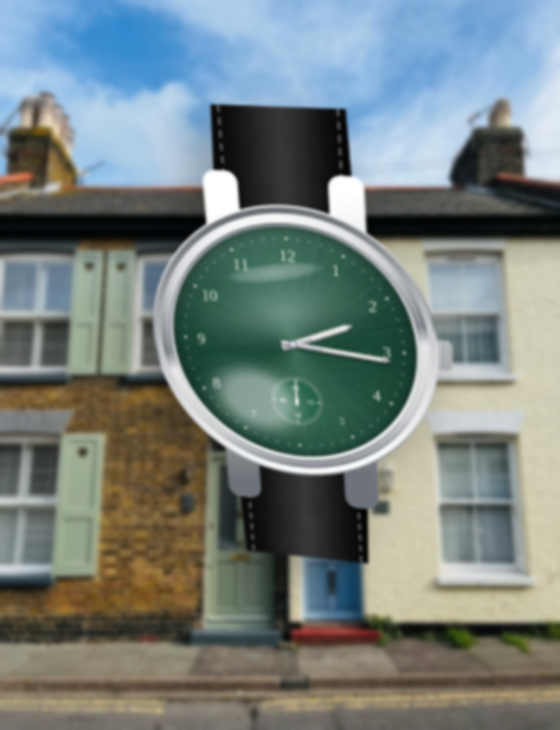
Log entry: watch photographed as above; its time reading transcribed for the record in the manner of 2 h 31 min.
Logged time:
2 h 16 min
